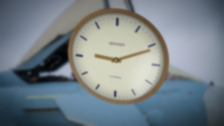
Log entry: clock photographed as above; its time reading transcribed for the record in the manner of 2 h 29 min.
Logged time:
9 h 11 min
